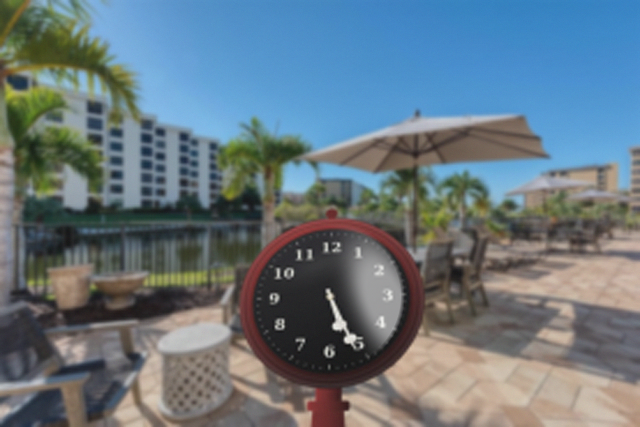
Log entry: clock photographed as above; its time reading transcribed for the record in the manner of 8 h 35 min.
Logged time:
5 h 26 min
